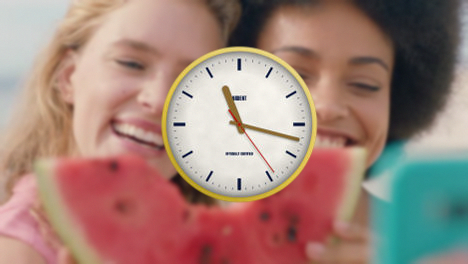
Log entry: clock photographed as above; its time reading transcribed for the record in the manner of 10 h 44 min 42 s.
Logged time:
11 h 17 min 24 s
